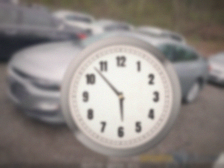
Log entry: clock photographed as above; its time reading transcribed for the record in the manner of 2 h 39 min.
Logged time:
5 h 53 min
